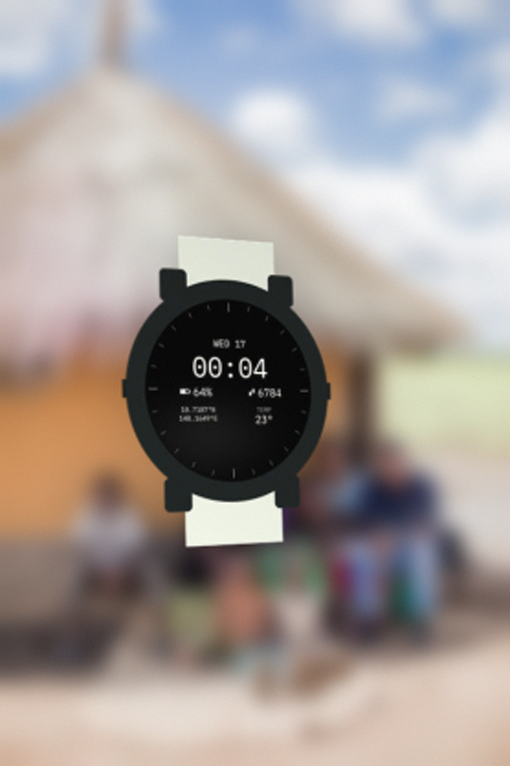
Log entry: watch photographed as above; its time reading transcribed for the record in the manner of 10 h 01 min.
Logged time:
0 h 04 min
